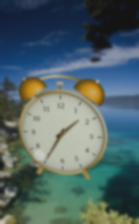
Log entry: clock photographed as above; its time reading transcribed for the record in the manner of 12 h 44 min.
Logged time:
1 h 35 min
